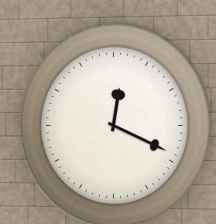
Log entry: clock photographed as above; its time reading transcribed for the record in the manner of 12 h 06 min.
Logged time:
12 h 19 min
